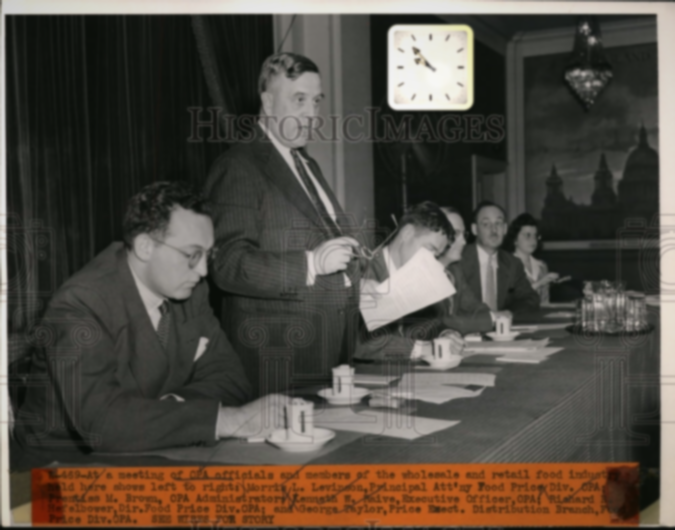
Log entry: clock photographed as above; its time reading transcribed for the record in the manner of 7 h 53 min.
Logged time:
9 h 53 min
